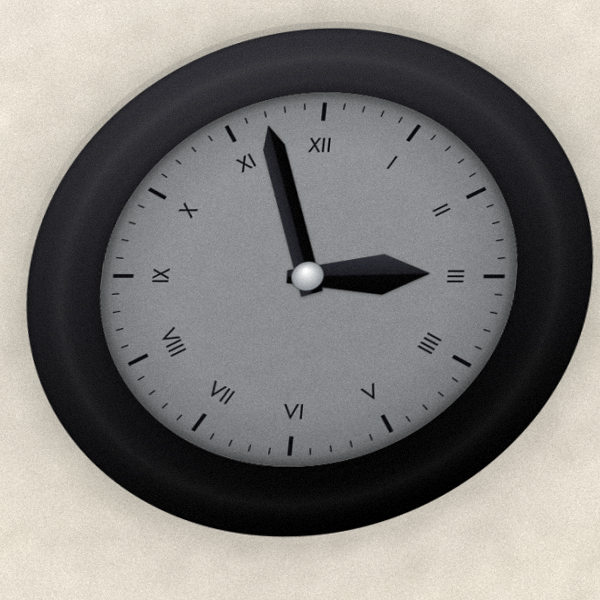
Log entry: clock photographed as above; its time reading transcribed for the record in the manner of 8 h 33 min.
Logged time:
2 h 57 min
